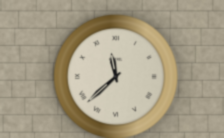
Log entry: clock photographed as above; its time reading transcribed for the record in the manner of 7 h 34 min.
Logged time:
11 h 38 min
